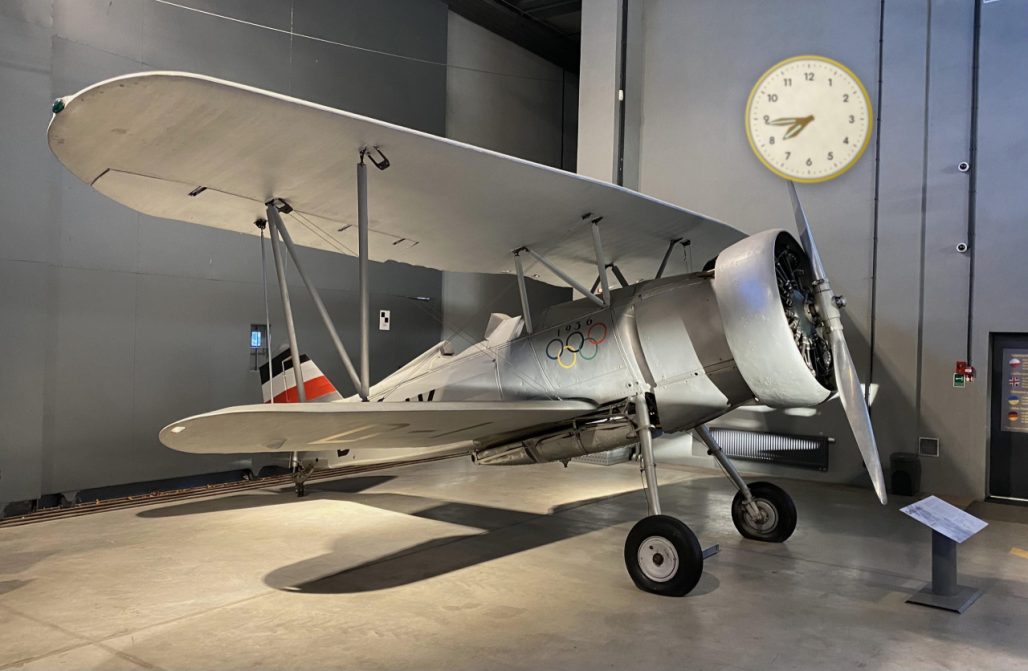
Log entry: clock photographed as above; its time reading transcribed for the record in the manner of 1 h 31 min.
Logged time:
7 h 44 min
